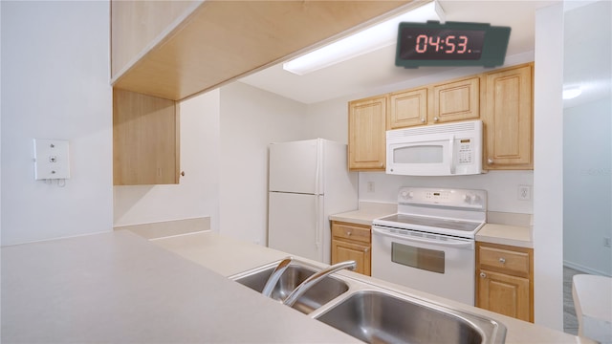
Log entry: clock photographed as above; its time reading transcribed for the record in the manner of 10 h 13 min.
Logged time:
4 h 53 min
